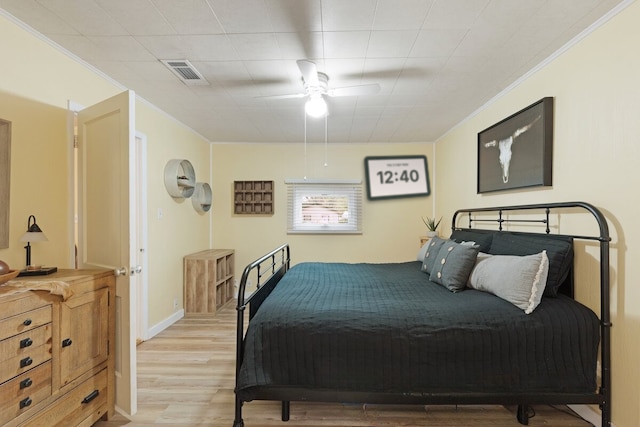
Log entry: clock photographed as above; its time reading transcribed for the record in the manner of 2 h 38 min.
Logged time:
12 h 40 min
